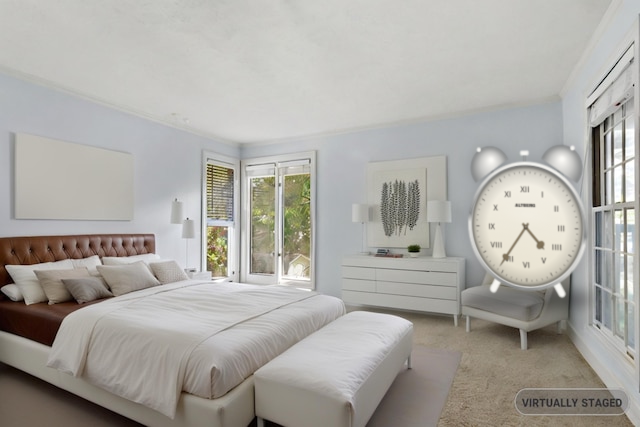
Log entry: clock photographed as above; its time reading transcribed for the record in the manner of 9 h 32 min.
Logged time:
4 h 36 min
